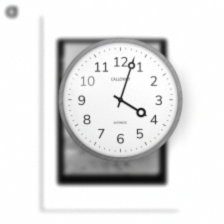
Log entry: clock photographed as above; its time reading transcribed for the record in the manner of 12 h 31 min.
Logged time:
4 h 03 min
